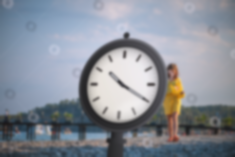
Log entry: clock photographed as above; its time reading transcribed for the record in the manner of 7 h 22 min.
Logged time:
10 h 20 min
